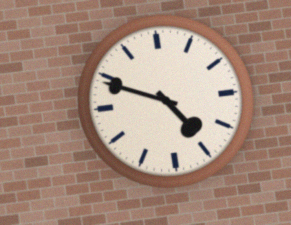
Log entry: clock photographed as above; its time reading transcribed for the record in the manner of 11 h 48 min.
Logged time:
4 h 49 min
